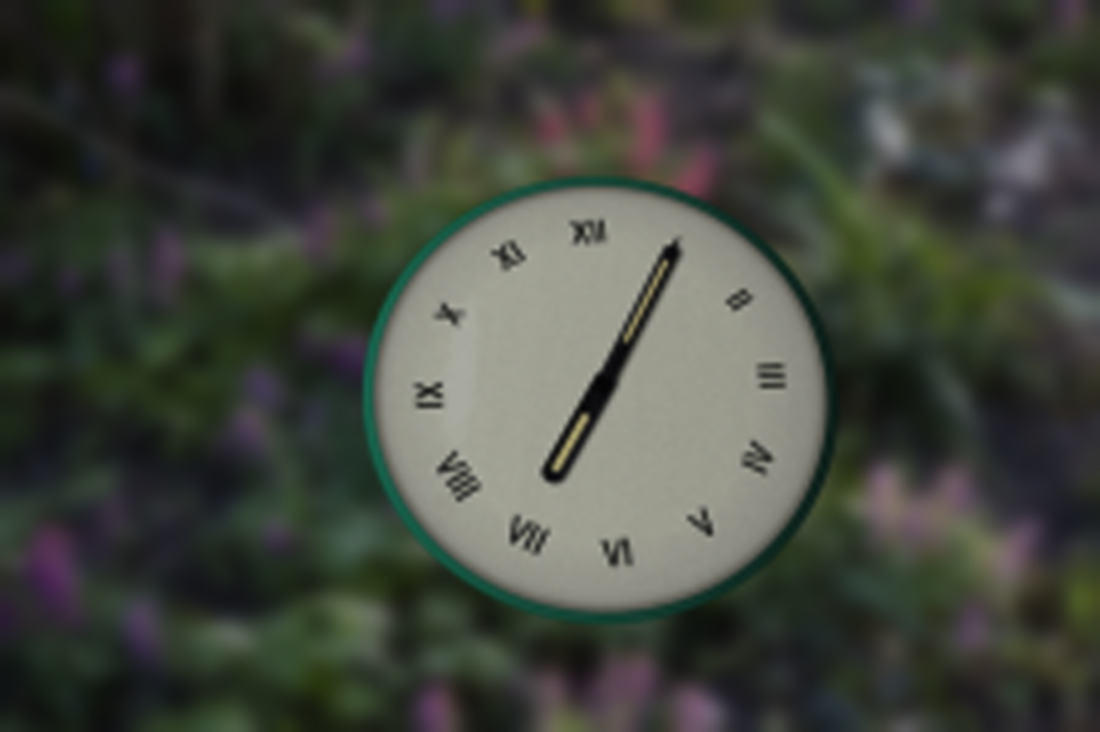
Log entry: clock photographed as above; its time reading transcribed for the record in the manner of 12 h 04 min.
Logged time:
7 h 05 min
